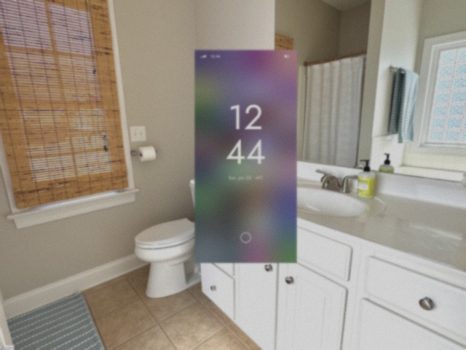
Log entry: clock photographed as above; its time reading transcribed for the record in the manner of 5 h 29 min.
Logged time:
12 h 44 min
